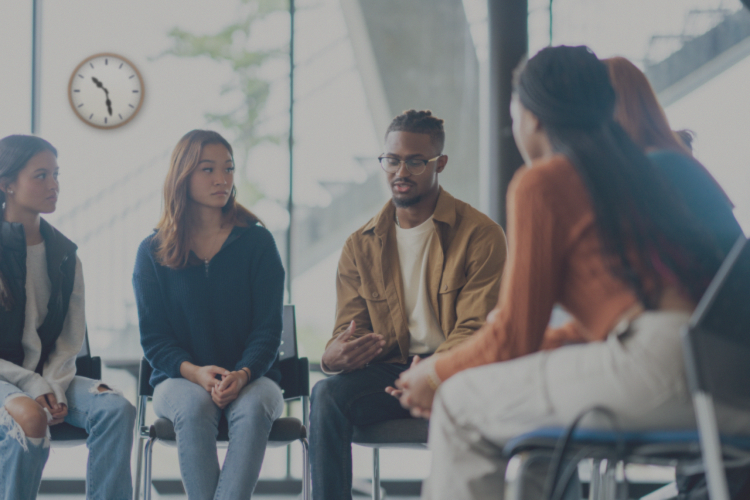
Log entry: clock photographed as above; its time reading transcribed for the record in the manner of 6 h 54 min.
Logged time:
10 h 28 min
